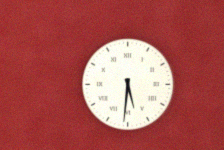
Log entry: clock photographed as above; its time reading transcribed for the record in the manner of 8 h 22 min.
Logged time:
5 h 31 min
